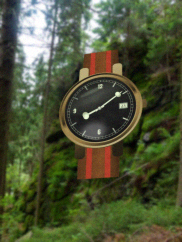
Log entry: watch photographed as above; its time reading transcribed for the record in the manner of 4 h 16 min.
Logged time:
8 h 09 min
